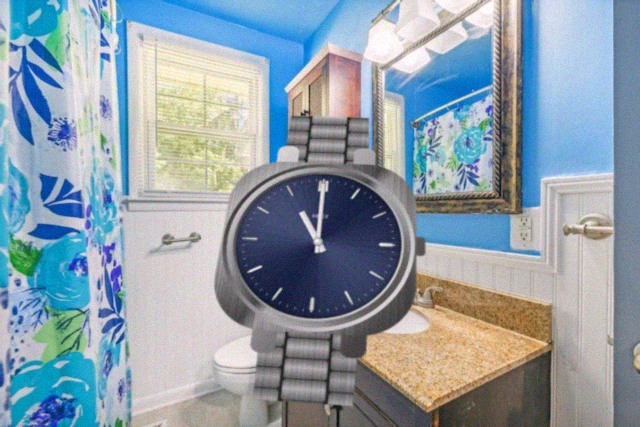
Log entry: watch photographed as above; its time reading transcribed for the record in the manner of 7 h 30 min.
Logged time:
11 h 00 min
